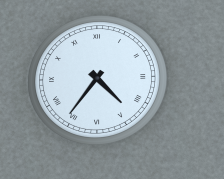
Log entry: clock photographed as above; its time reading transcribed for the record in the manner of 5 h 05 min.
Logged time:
4 h 36 min
